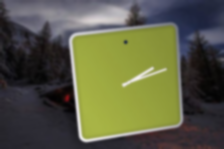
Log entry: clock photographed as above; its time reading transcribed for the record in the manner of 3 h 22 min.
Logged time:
2 h 13 min
